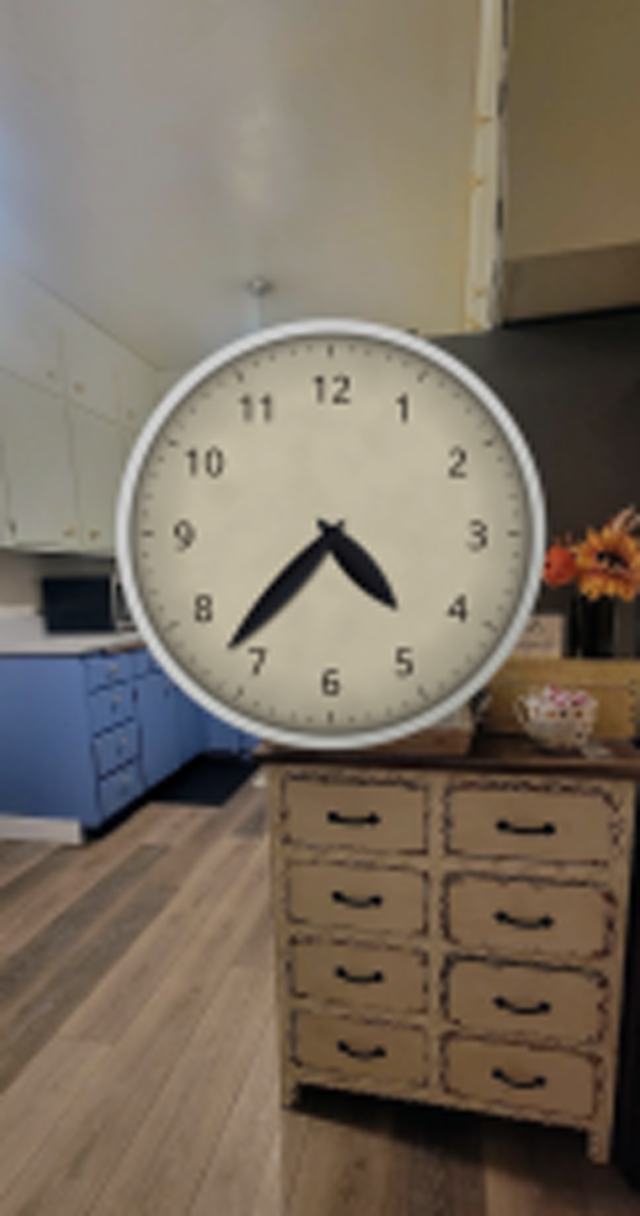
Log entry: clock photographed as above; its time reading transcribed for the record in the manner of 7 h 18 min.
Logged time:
4 h 37 min
